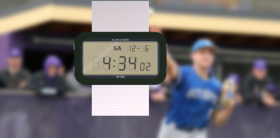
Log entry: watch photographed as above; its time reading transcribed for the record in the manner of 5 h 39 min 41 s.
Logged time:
4 h 34 min 02 s
